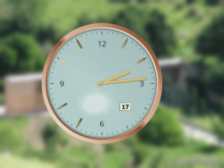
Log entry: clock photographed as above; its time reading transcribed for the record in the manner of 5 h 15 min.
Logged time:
2 h 14 min
